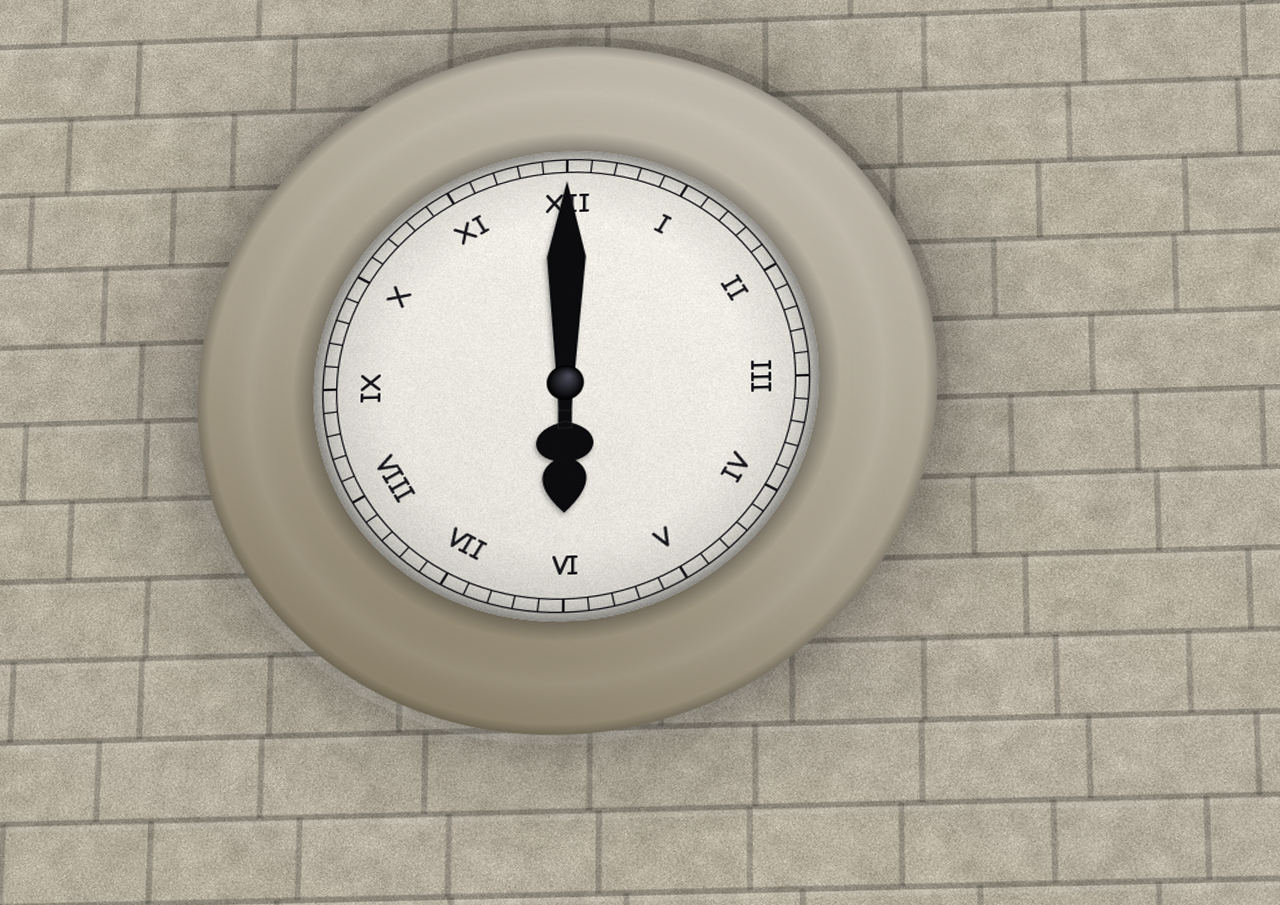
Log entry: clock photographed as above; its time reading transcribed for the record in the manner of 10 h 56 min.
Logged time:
6 h 00 min
